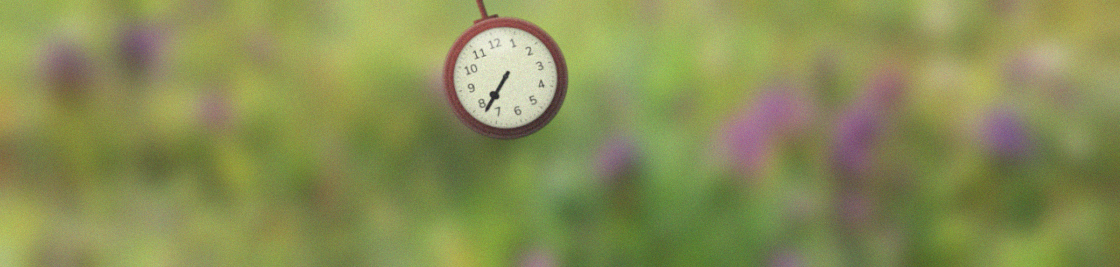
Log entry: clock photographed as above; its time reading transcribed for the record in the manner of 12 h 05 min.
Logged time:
7 h 38 min
